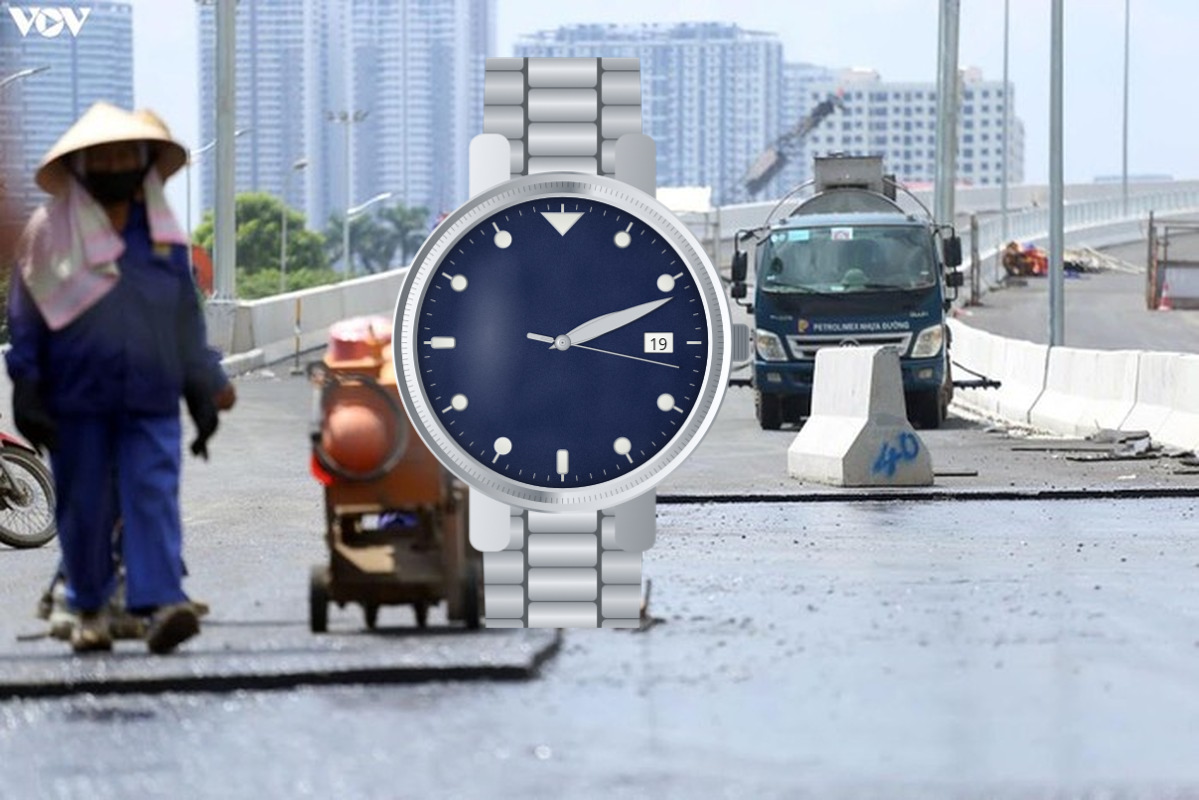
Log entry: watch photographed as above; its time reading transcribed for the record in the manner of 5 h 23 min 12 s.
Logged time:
2 h 11 min 17 s
